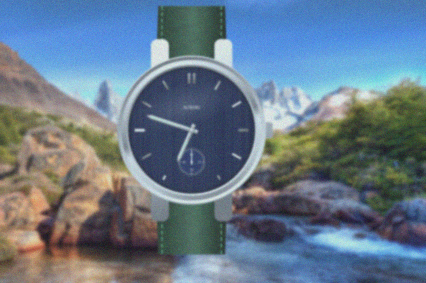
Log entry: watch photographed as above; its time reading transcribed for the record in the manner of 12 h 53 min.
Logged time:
6 h 48 min
